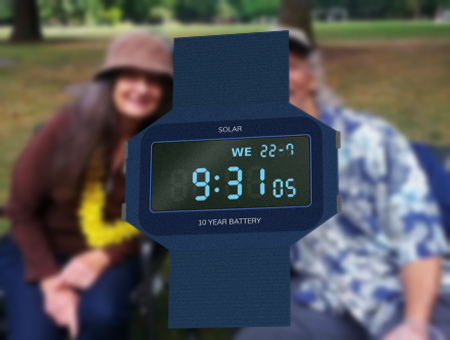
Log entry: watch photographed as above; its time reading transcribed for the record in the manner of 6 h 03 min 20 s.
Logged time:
9 h 31 min 05 s
